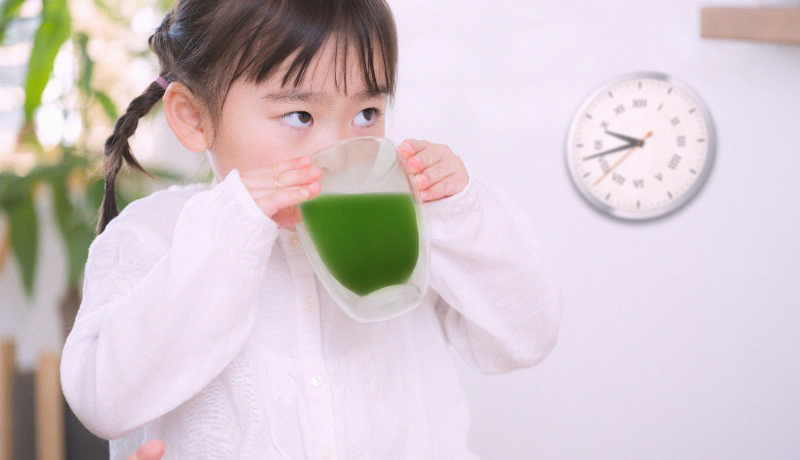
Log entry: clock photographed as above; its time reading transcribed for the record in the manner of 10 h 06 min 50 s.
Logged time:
9 h 42 min 38 s
